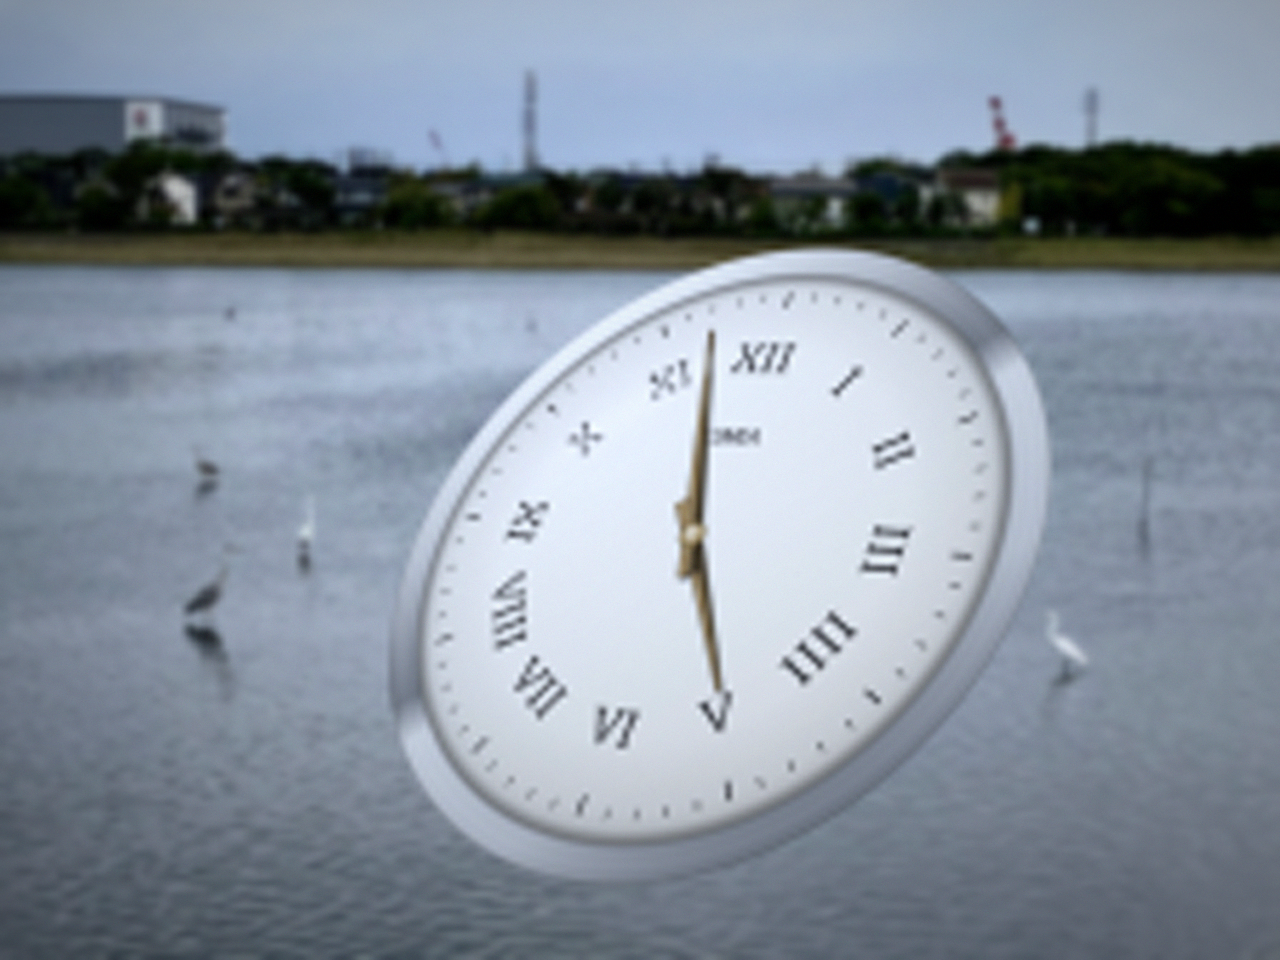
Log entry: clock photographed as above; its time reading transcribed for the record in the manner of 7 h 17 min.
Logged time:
4 h 57 min
